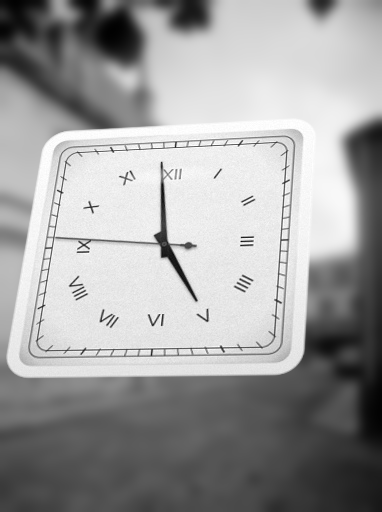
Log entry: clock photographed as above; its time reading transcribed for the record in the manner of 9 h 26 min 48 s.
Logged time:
4 h 58 min 46 s
